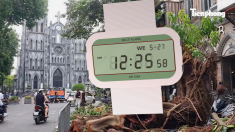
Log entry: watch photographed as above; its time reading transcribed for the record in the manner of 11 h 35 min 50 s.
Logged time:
12 h 25 min 58 s
